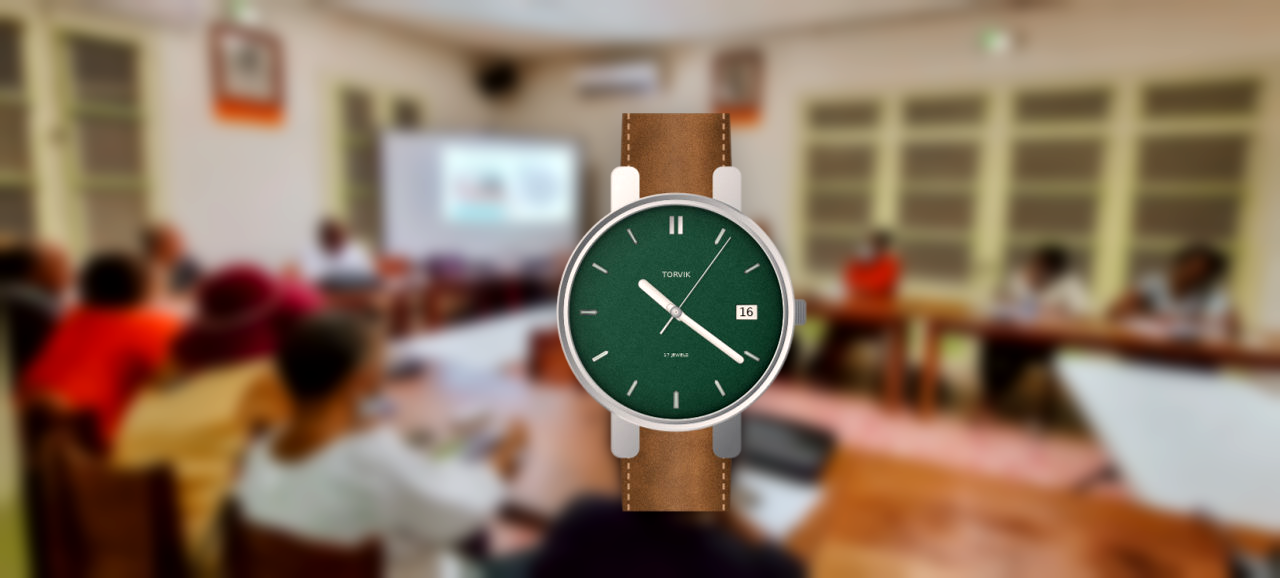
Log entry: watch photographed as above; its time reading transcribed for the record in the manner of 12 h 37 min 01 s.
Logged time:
10 h 21 min 06 s
